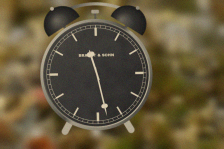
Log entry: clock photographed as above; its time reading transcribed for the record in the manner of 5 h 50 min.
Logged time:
11 h 28 min
